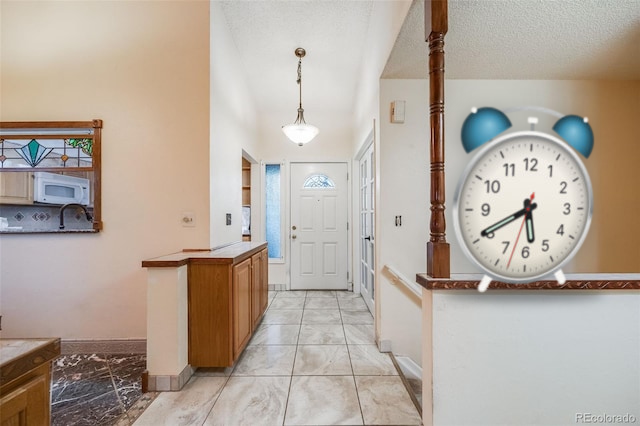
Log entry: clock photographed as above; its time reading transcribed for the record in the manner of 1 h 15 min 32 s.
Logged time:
5 h 40 min 33 s
